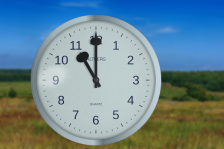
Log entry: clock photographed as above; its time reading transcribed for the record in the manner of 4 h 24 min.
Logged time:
11 h 00 min
